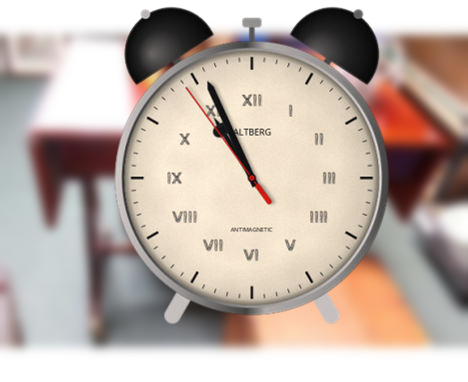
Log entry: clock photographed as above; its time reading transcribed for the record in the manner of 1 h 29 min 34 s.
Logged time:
10 h 55 min 54 s
